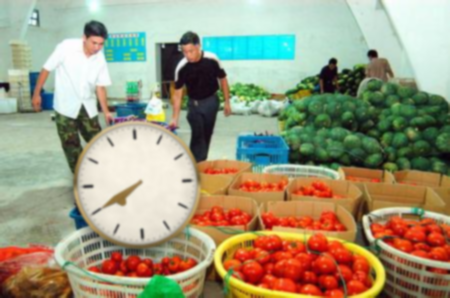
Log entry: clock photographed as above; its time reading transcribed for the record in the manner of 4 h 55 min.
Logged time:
7 h 40 min
